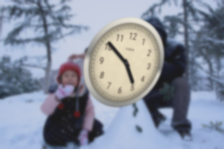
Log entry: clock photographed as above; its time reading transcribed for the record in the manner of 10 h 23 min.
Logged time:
4 h 51 min
